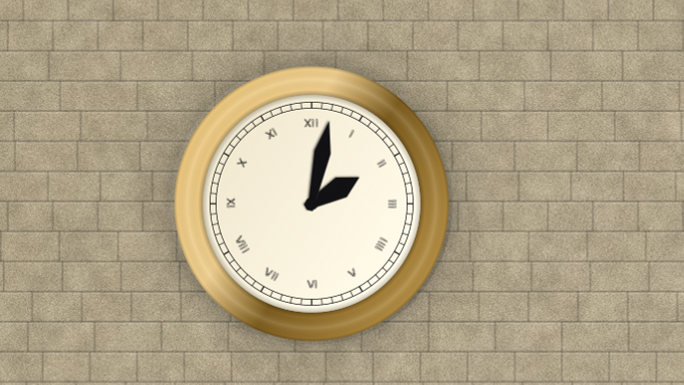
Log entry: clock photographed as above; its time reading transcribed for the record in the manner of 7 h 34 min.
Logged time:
2 h 02 min
